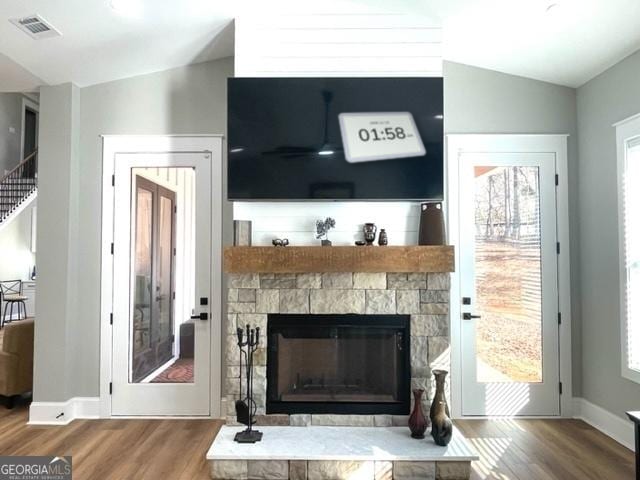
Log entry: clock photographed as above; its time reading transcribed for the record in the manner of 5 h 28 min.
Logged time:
1 h 58 min
